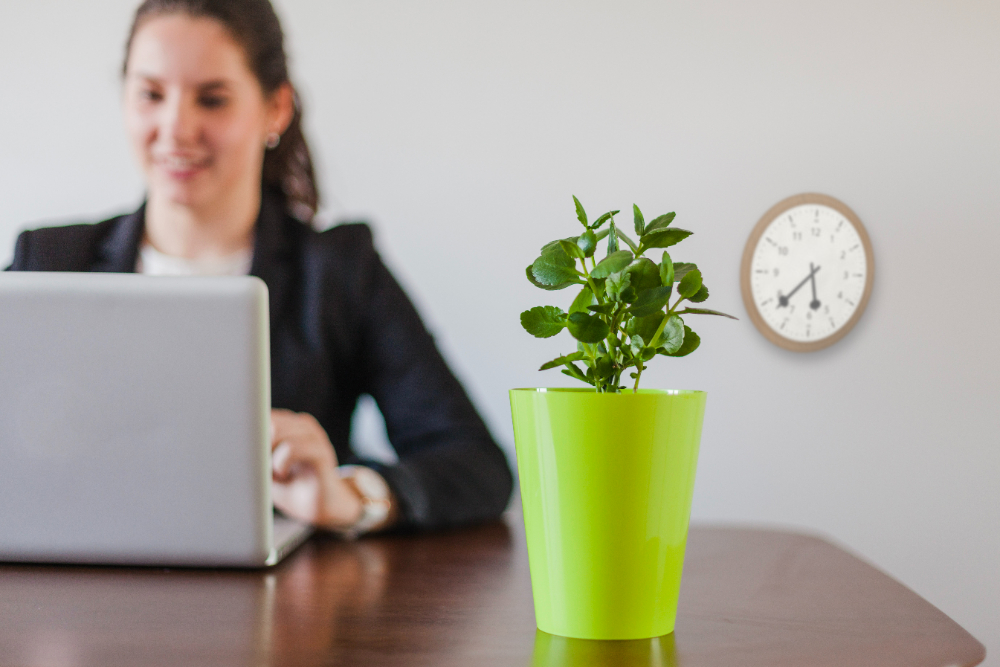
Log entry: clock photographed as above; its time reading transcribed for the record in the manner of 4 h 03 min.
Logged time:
5 h 38 min
